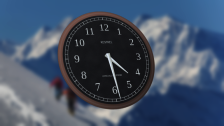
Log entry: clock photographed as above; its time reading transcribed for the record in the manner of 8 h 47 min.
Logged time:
4 h 29 min
